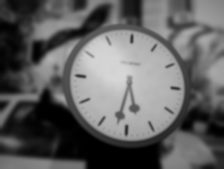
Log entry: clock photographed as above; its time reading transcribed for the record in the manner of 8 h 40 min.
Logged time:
5 h 32 min
